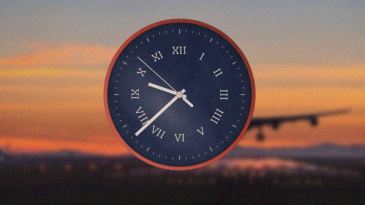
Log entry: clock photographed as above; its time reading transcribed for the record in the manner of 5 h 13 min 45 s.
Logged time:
9 h 37 min 52 s
